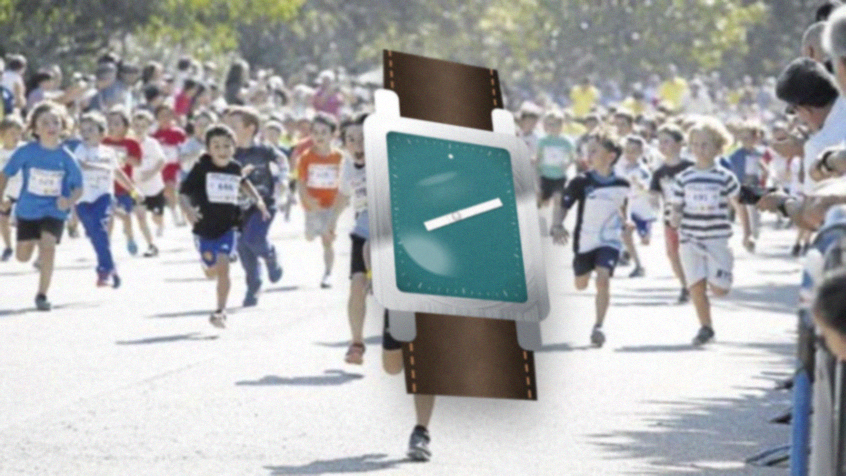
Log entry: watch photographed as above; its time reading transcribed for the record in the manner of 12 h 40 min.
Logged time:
8 h 11 min
